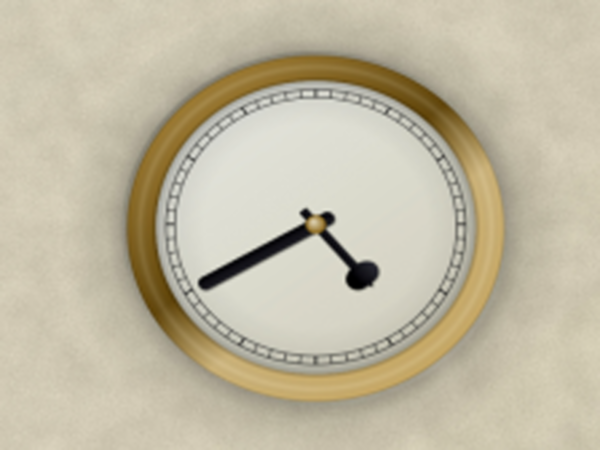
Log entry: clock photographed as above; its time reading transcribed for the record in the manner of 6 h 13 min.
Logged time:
4 h 40 min
